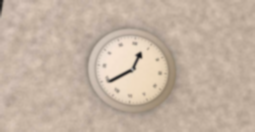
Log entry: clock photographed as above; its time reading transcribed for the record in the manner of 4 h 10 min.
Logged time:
12 h 39 min
